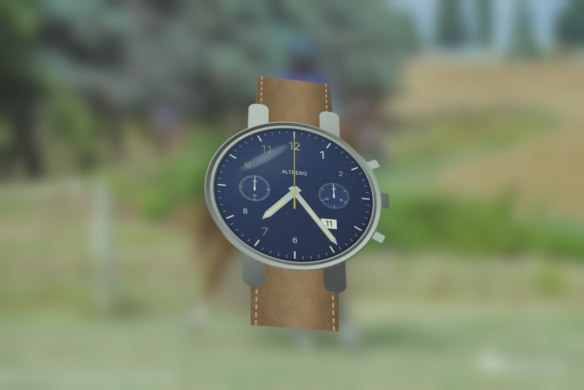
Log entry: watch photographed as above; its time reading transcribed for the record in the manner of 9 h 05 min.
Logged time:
7 h 24 min
